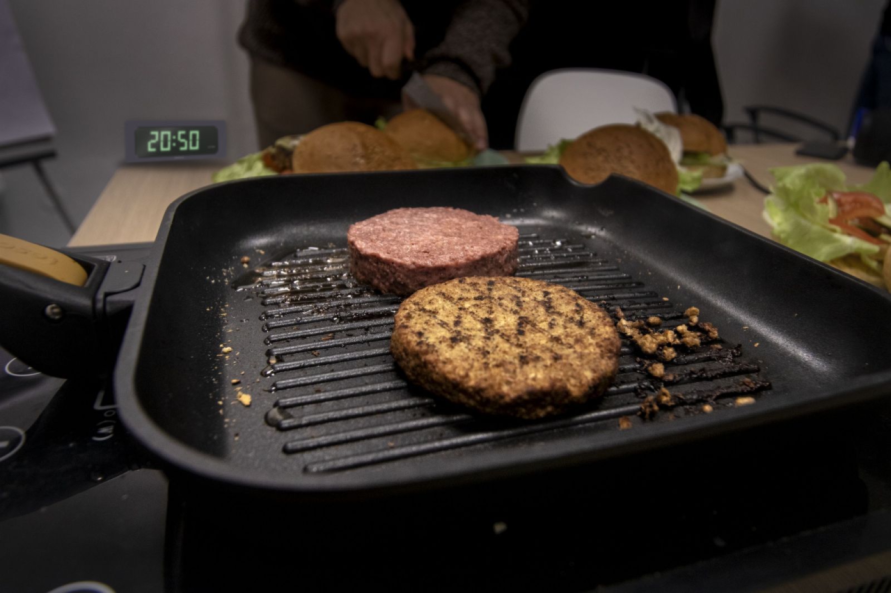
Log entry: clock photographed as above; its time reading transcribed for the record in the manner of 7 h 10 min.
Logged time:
20 h 50 min
